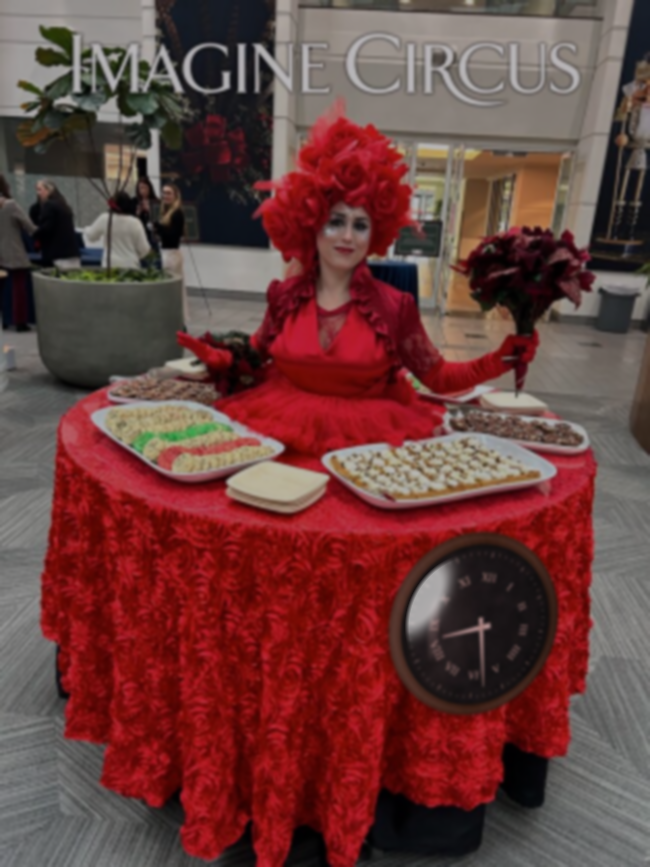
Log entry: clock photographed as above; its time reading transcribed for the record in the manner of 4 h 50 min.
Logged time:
8 h 28 min
